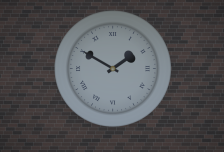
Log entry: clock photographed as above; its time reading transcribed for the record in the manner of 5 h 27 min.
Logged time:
1 h 50 min
